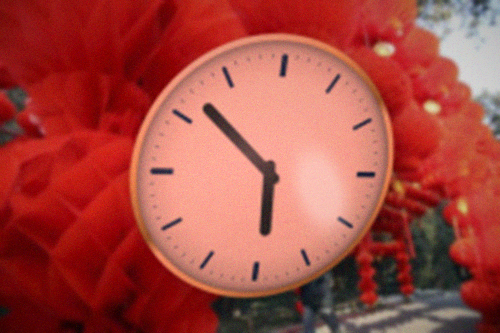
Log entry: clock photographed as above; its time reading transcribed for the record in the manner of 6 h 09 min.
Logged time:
5 h 52 min
